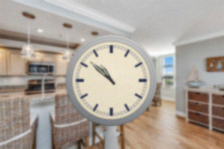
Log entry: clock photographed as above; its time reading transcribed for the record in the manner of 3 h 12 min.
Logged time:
10 h 52 min
